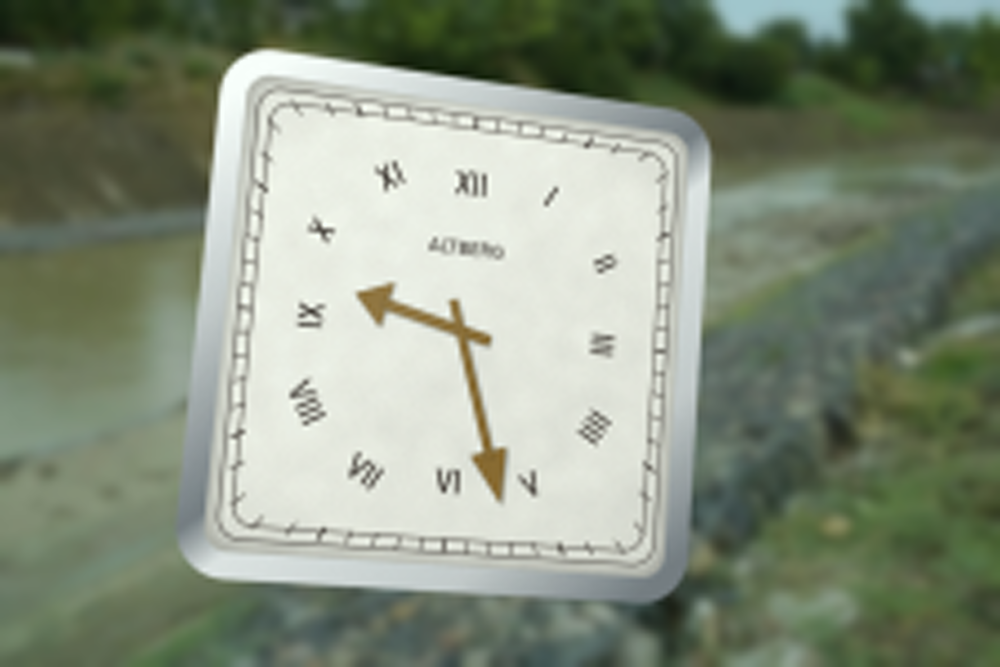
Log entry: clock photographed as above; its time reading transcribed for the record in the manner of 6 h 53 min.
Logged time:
9 h 27 min
